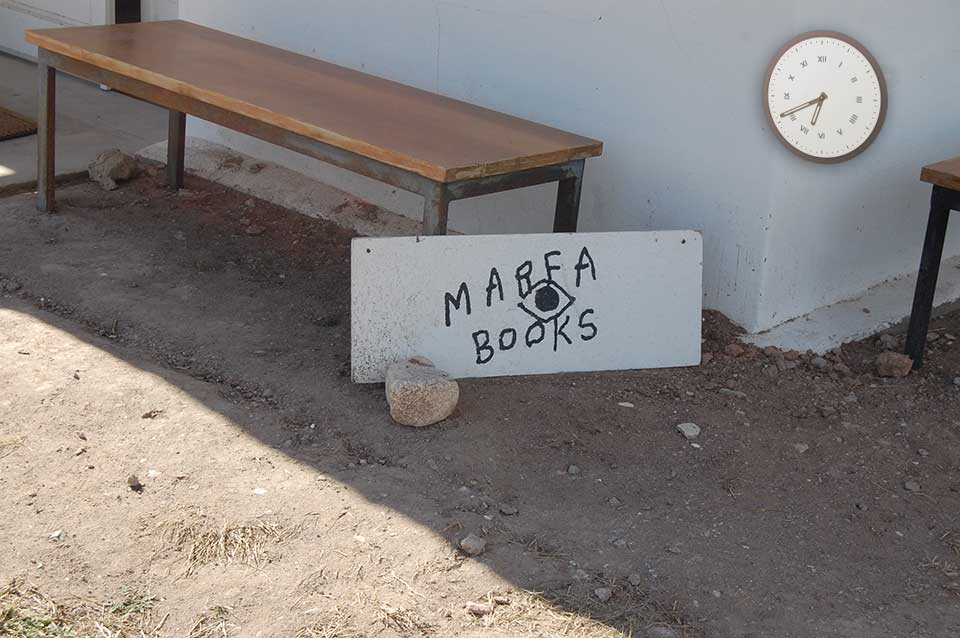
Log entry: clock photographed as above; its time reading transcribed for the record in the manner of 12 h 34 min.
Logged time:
6 h 41 min
